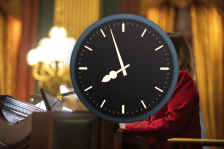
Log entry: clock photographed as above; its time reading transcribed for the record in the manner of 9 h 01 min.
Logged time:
7 h 57 min
